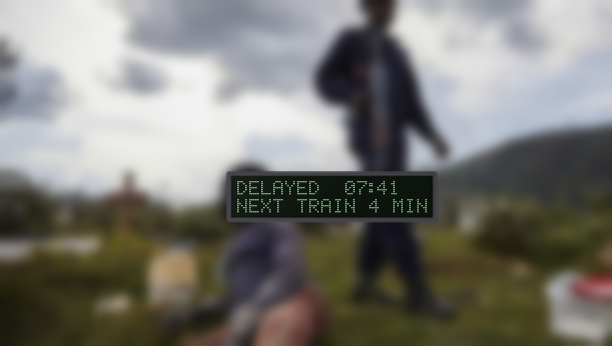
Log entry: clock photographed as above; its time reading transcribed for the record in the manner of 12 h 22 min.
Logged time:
7 h 41 min
